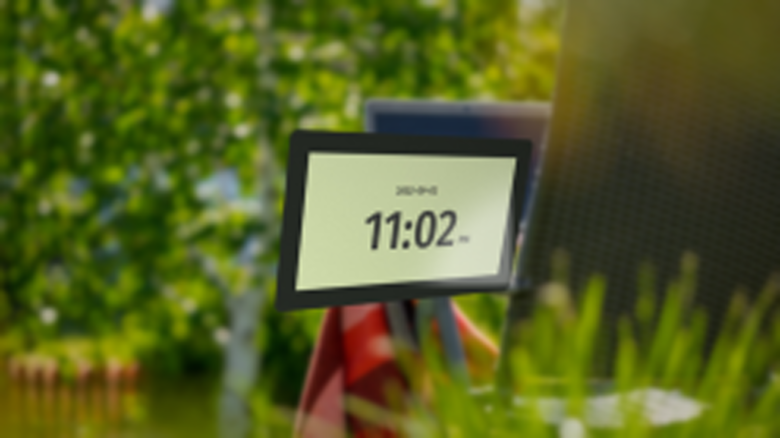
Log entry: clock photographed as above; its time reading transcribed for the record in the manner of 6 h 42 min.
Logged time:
11 h 02 min
